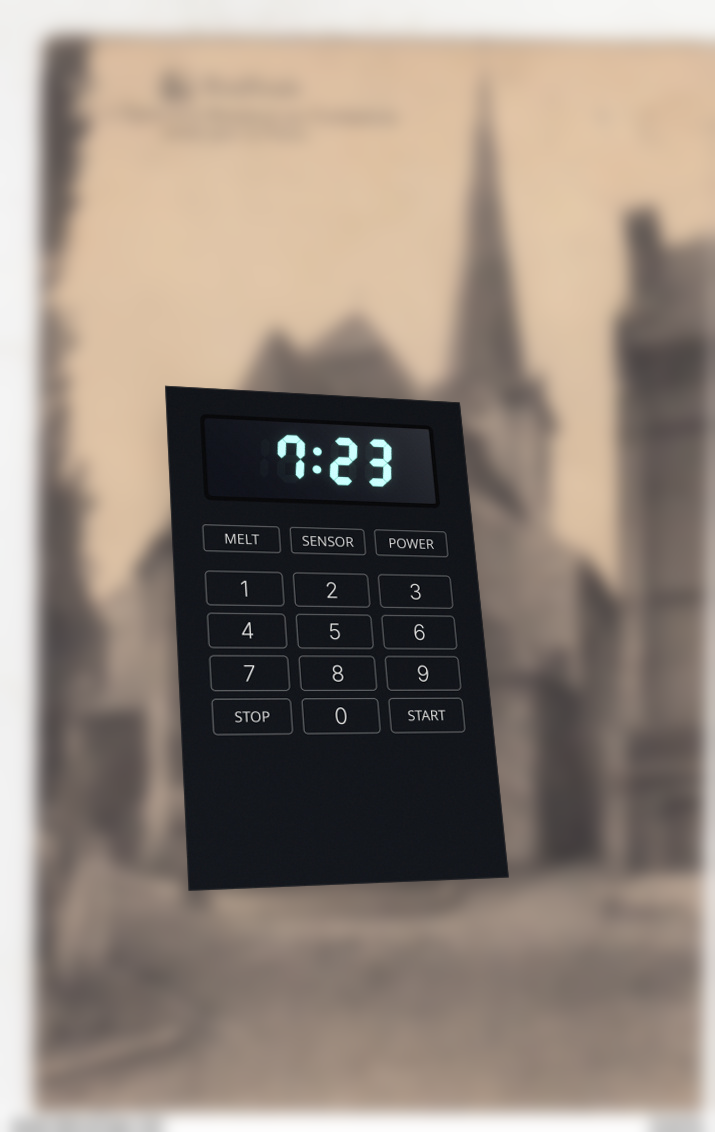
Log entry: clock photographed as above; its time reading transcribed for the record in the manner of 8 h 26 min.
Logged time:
7 h 23 min
